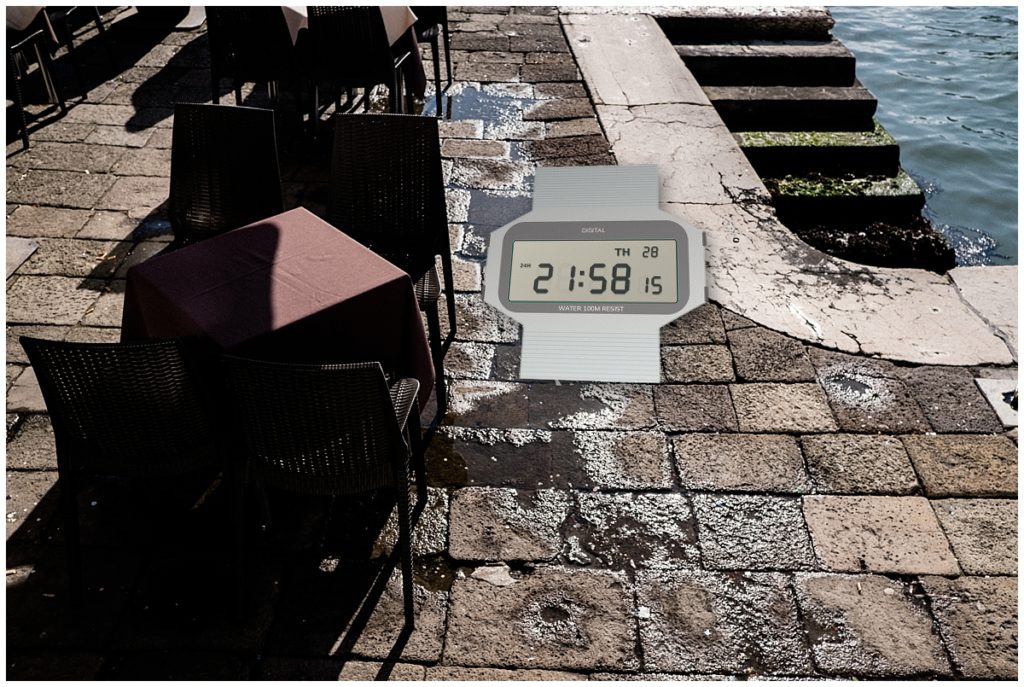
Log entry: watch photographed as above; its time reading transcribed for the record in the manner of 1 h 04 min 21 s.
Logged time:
21 h 58 min 15 s
